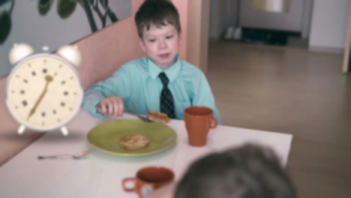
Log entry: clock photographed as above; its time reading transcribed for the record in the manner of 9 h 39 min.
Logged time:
12 h 35 min
